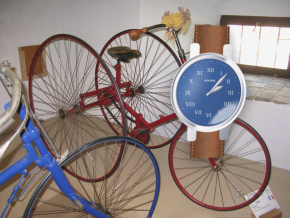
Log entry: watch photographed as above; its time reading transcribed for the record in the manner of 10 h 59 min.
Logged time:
2 h 07 min
